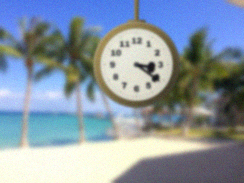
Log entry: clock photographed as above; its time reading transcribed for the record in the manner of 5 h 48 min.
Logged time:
3 h 21 min
